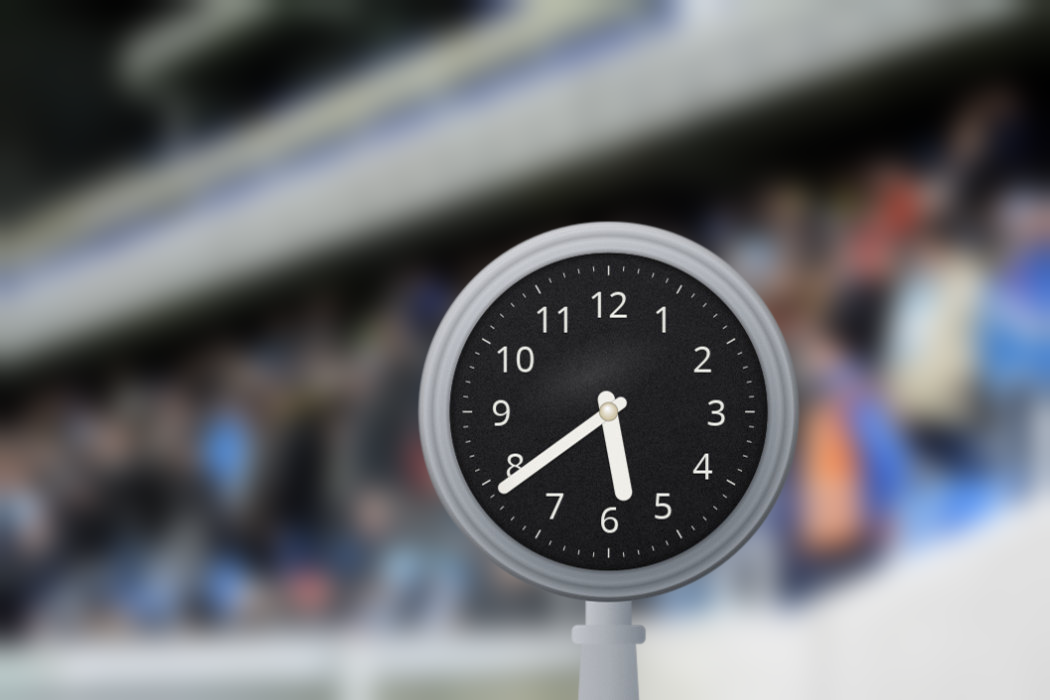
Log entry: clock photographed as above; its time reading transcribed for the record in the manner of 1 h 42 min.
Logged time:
5 h 39 min
